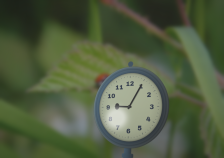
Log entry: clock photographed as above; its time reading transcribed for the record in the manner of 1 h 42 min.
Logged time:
9 h 05 min
